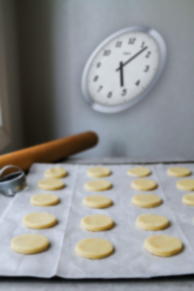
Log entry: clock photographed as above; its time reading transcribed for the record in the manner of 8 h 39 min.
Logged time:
5 h 07 min
